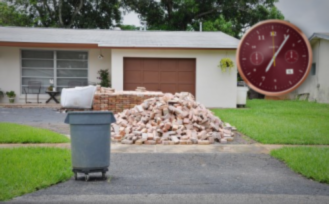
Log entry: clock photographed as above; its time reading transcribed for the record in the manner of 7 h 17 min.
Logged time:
7 h 06 min
